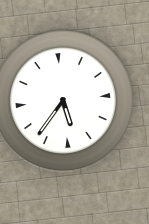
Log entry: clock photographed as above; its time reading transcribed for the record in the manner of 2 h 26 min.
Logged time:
5 h 37 min
